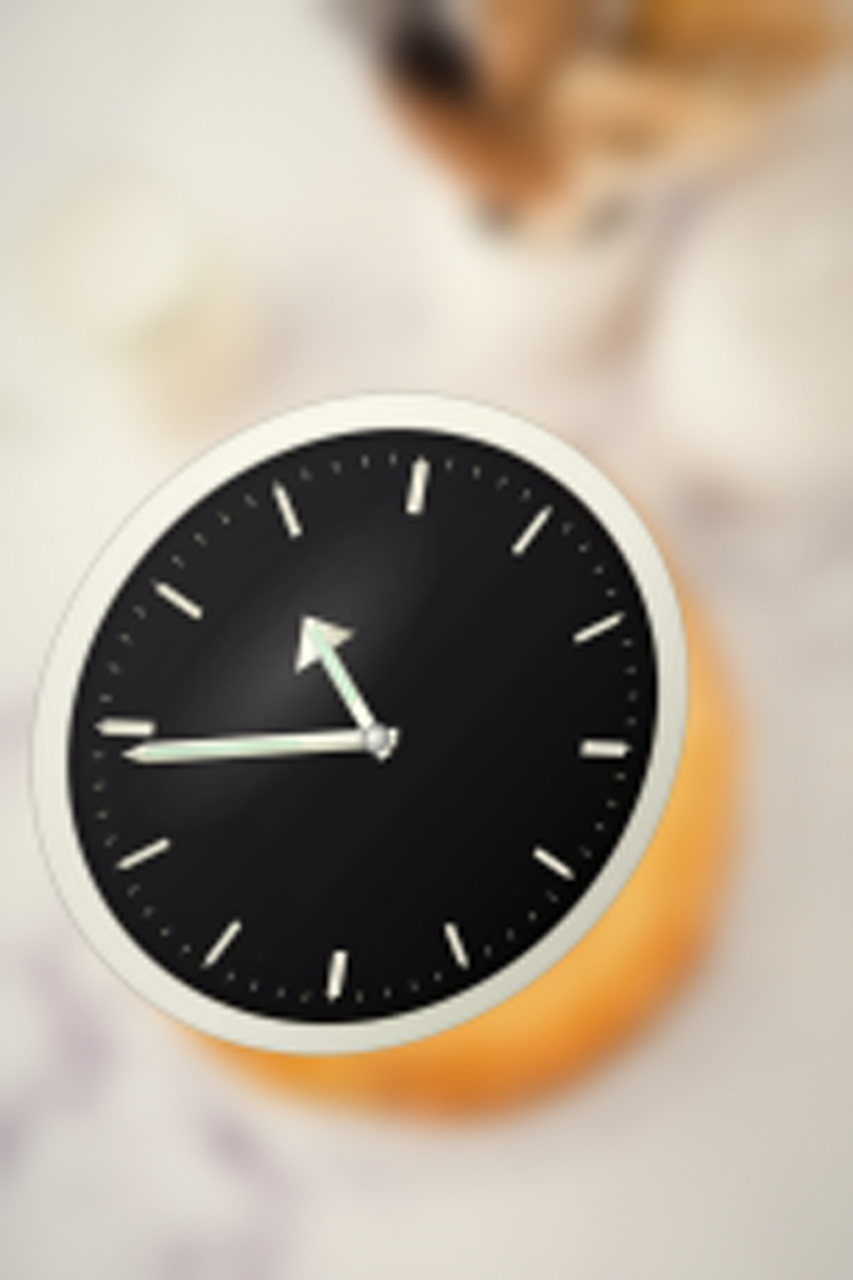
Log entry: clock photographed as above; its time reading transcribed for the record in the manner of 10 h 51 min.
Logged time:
10 h 44 min
